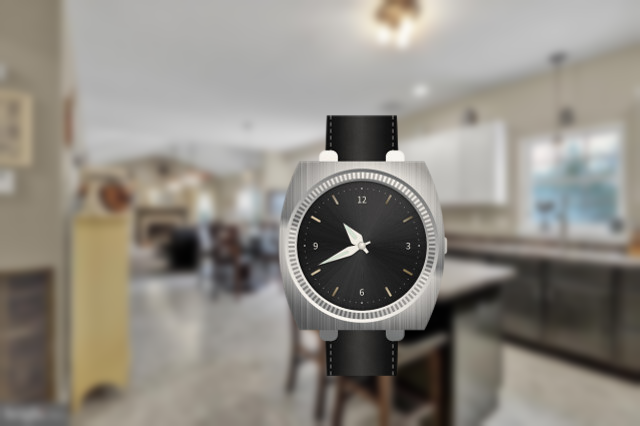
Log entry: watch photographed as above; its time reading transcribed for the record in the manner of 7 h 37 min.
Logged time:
10 h 41 min
